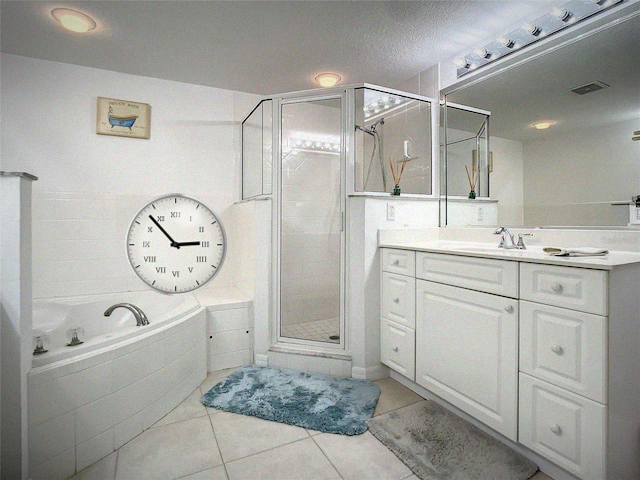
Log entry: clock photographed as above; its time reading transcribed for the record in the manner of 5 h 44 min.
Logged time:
2 h 53 min
